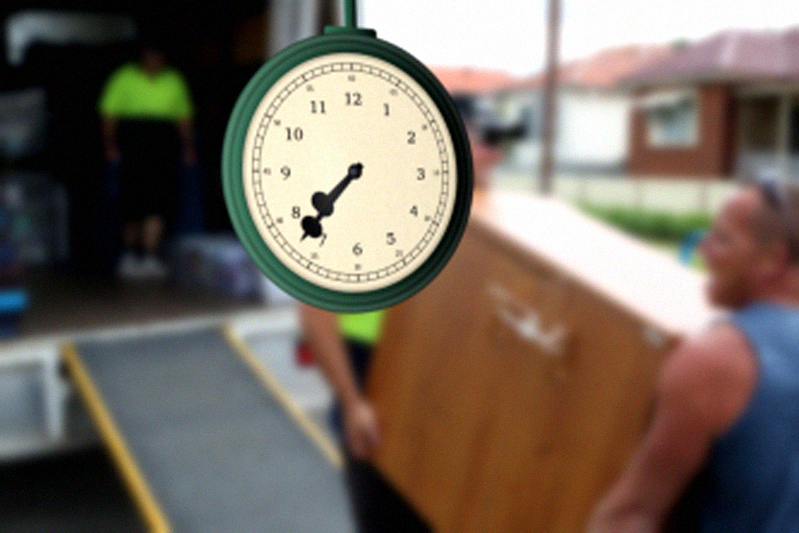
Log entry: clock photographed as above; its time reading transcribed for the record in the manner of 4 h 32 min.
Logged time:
7 h 37 min
